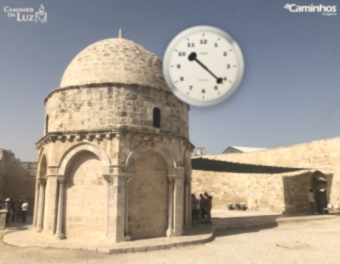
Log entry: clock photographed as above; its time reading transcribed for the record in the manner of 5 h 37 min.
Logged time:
10 h 22 min
